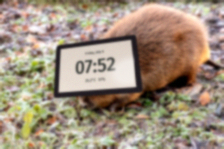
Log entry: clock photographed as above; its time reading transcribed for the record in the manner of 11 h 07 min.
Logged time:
7 h 52 min
